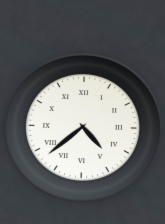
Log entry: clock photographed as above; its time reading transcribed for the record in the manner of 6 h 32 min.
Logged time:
4 h 38 min
